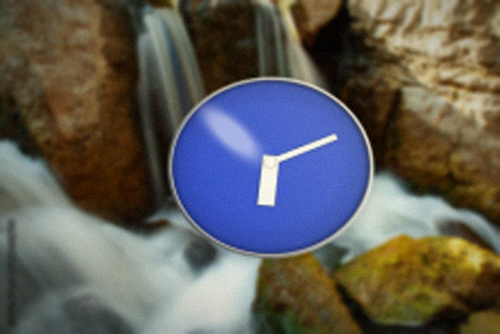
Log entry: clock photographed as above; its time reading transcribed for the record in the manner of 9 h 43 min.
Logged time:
6 h 11 min
